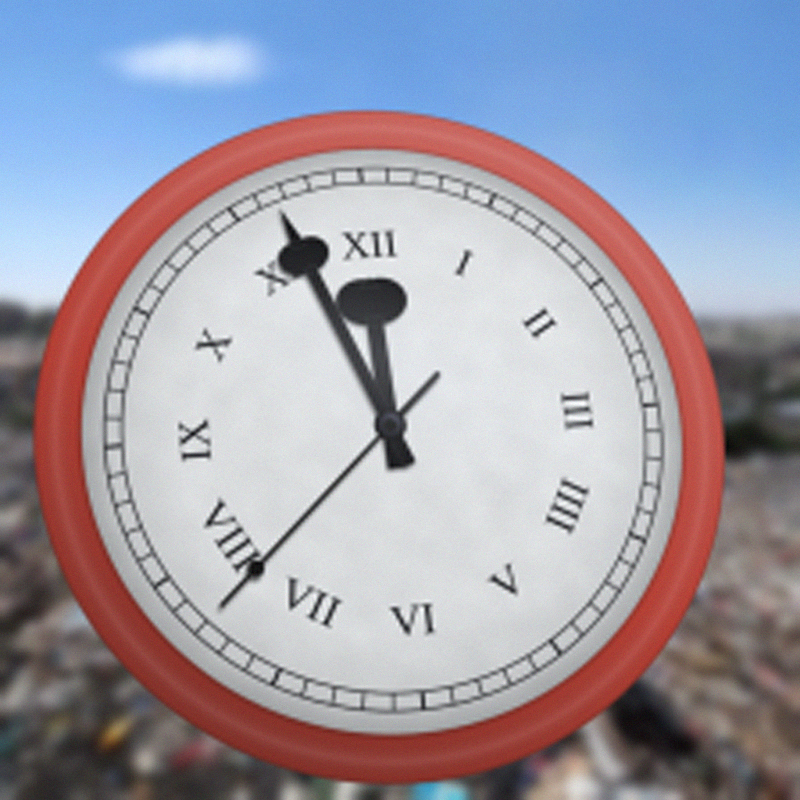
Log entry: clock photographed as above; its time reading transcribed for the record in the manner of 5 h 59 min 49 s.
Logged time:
11 h 56 min 38 s
